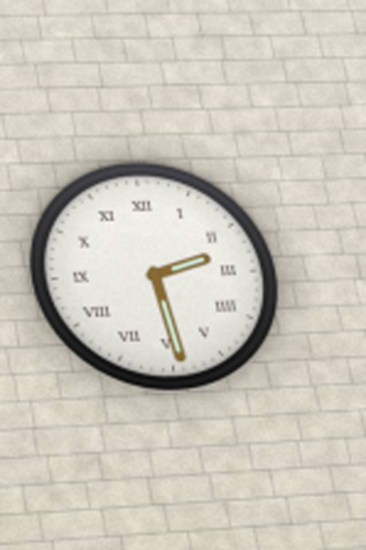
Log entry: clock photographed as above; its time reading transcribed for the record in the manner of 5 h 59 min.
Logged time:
2 h 29 min
